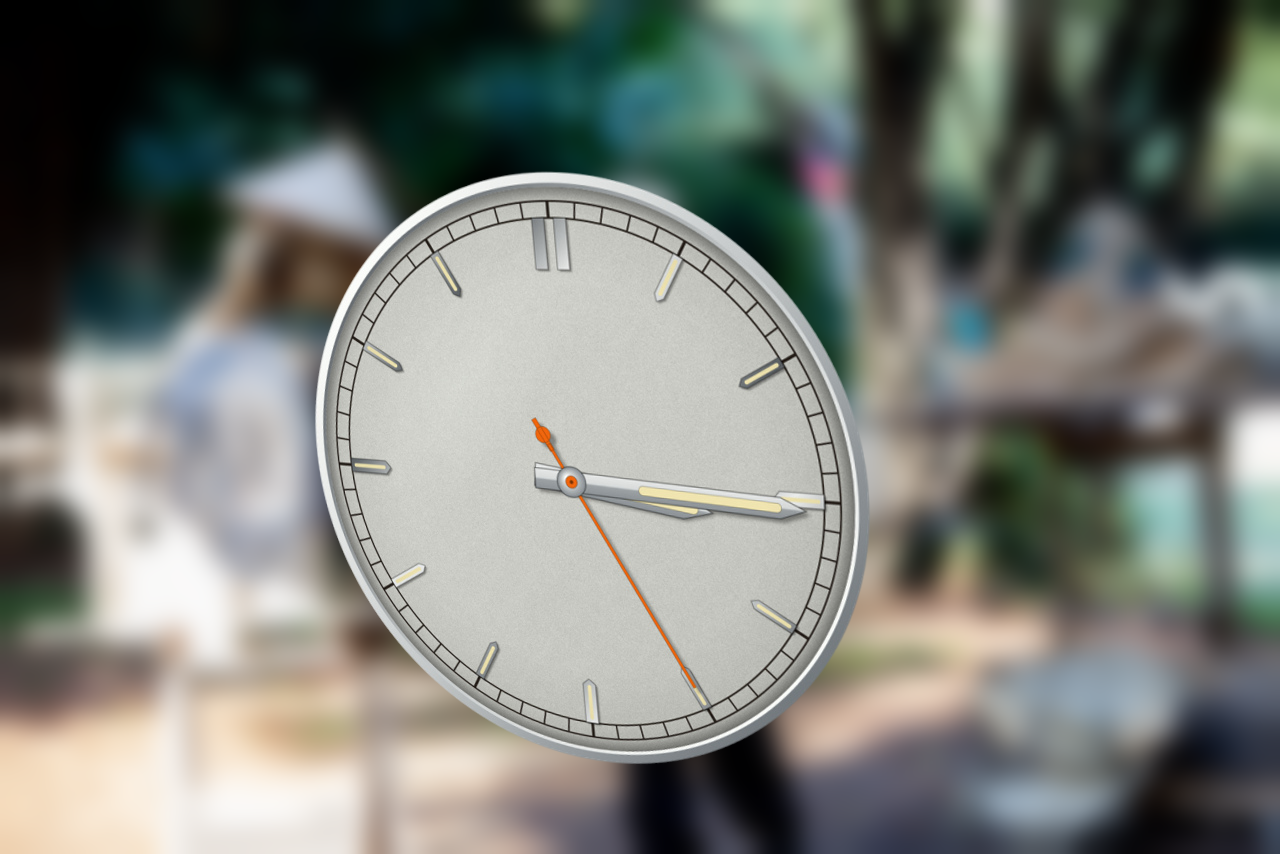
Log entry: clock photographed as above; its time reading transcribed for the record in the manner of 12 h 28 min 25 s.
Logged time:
3 h 15 min 25 s
